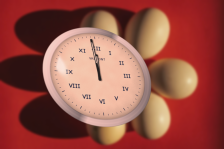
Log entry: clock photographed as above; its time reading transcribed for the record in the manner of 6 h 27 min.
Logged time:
11 h 59 min
